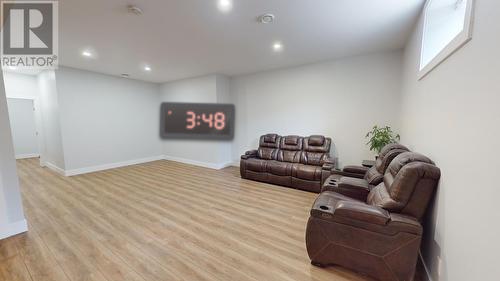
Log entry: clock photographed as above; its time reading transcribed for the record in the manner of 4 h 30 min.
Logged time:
3 h 48 min
